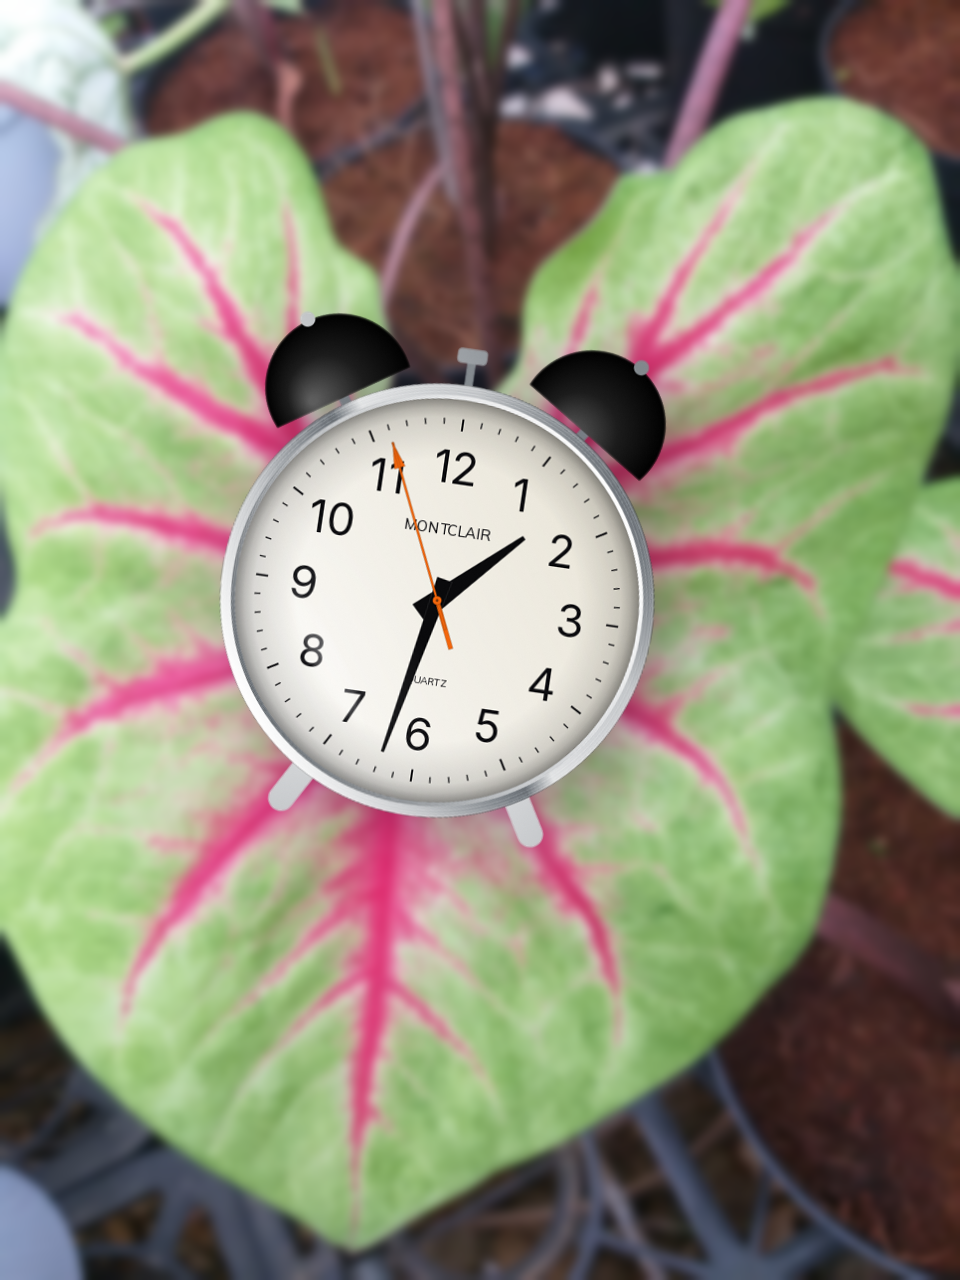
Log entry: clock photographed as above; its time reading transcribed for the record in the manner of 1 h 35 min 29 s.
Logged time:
1 h 31 min 56 s
